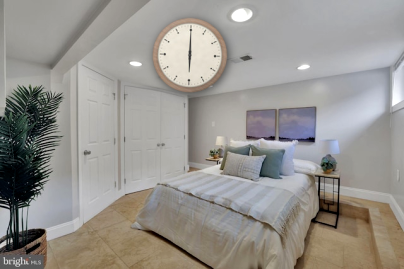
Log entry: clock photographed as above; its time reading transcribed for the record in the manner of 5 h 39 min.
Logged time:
6 h 00 min
